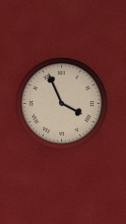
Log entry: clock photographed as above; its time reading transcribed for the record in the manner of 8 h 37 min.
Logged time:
3 h 56 min
